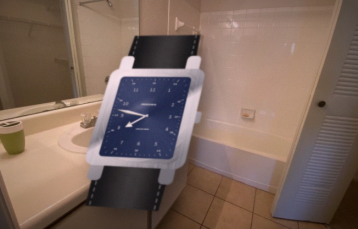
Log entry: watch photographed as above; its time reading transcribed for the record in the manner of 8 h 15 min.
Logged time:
7 h 47 min
